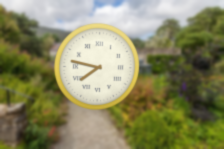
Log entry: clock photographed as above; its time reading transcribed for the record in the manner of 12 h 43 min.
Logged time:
7 h 47 min
